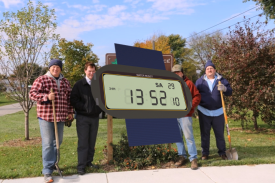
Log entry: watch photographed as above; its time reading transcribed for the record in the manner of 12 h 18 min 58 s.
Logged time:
13 h 52 min 10 s
